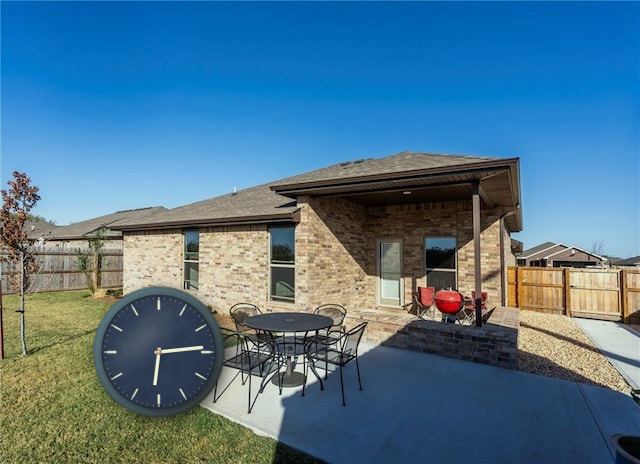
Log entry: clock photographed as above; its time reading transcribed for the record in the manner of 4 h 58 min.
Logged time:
6 h 14 min
